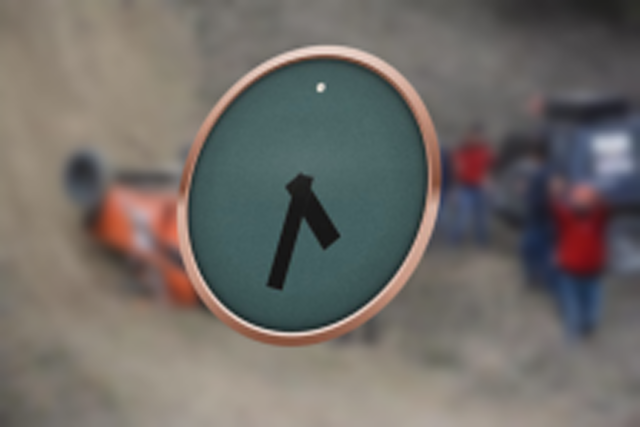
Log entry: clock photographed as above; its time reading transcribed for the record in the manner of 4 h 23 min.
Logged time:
4 h 31 min
